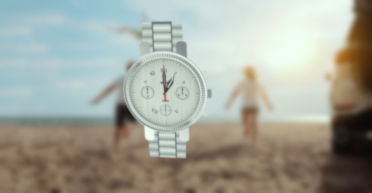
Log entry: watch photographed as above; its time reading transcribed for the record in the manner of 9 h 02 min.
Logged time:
1 h 00 min
